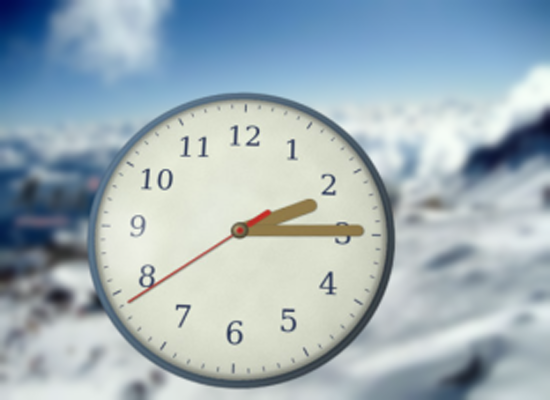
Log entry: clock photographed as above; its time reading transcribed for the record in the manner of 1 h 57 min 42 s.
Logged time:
2 h 14 min 39 s
